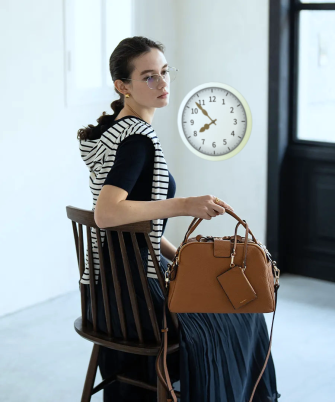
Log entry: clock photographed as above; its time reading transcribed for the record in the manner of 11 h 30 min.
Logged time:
7 h 53 min
